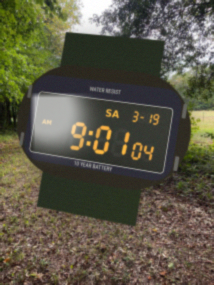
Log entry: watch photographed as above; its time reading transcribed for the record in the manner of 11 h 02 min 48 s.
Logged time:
9 h 01 min 04 s
